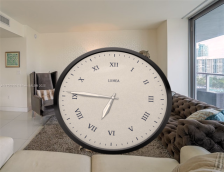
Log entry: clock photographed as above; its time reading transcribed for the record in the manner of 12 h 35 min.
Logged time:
6 h 46 min
